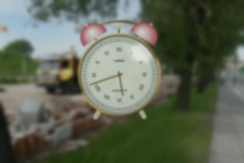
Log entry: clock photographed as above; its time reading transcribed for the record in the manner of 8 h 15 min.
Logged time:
5 h 42 min
